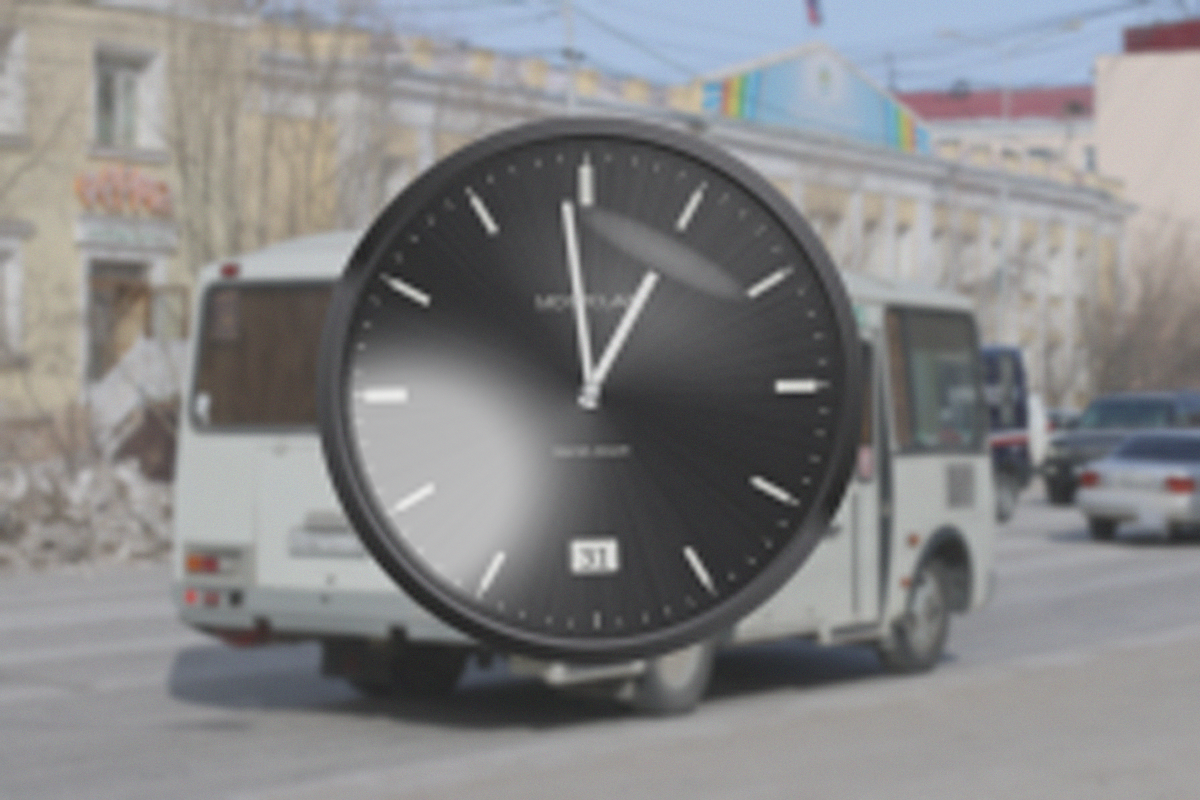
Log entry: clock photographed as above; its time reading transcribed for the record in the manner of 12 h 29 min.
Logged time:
12 h 59 min
